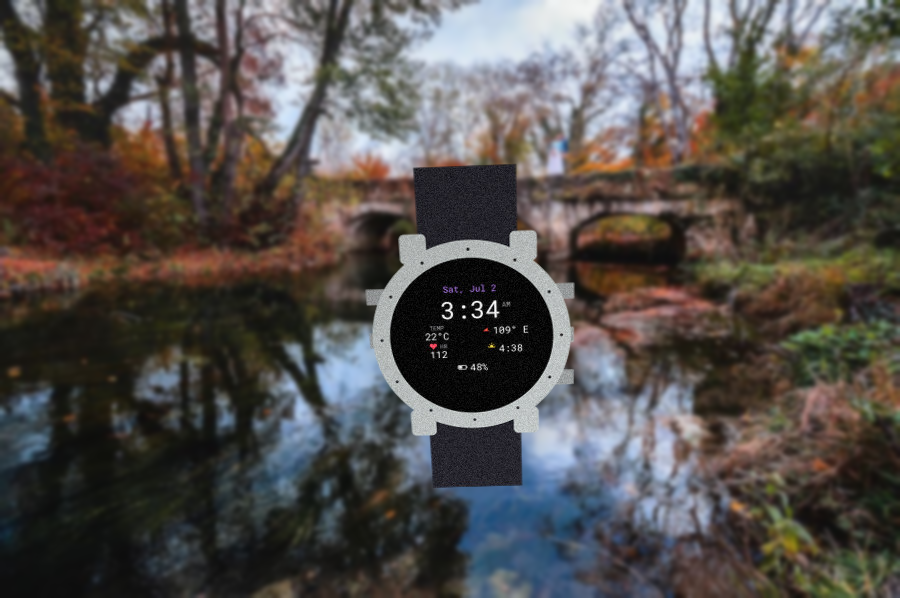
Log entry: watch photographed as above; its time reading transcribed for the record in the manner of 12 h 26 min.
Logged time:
3 h 34 min
